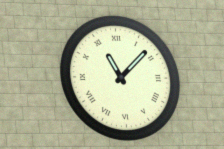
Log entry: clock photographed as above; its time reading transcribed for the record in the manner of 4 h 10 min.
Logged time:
11 h 08 min
